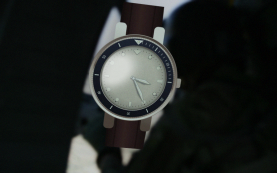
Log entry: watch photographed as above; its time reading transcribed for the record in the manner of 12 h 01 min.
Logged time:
3 h 25 min
